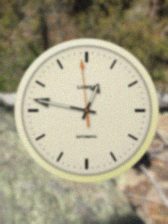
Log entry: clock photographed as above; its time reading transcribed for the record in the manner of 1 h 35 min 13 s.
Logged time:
12 h 46 min 59 s
